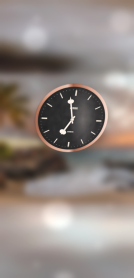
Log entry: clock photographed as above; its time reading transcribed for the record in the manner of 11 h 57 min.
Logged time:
6 h 58 min
